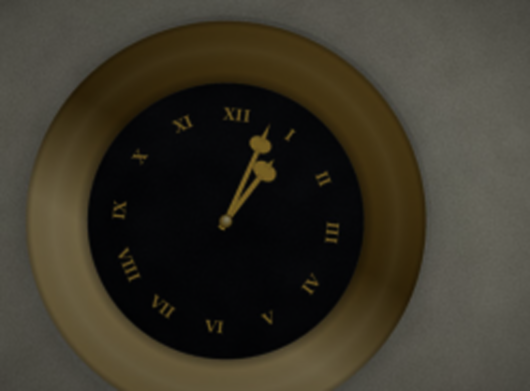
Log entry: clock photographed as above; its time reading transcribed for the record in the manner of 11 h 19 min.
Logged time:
1 h 03 min
